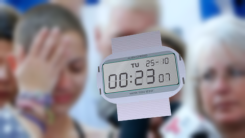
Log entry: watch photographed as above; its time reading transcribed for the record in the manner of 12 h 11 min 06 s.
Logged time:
0 h 23 min 07 s
